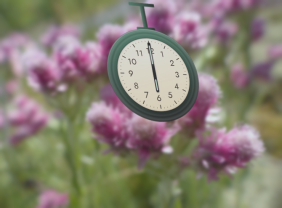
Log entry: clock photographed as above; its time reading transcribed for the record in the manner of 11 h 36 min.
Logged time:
6 h 00 min
